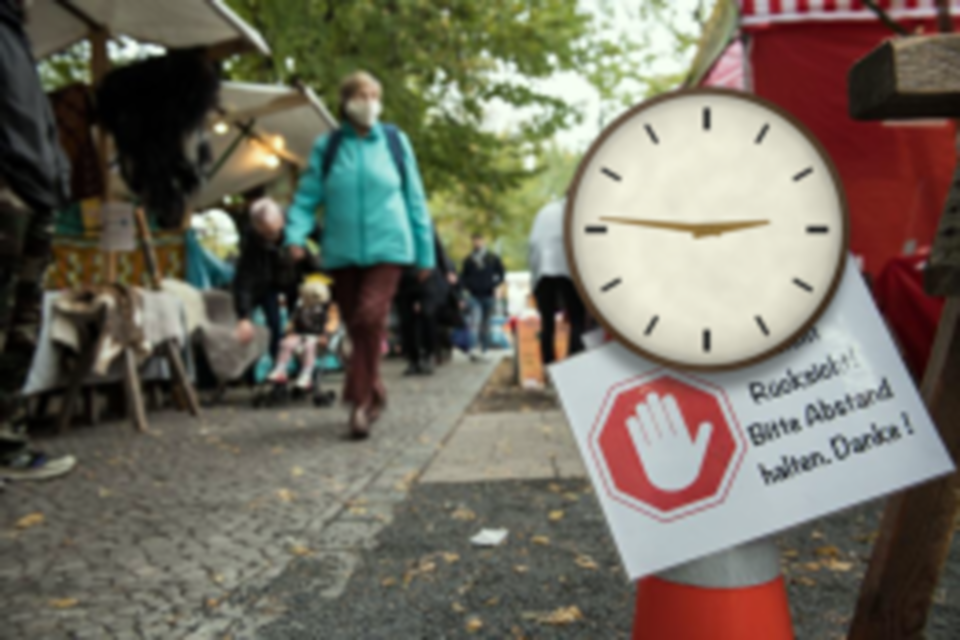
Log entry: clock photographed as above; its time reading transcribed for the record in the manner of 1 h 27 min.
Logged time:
2 h 46 min
